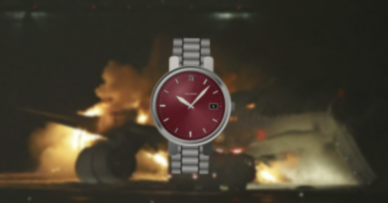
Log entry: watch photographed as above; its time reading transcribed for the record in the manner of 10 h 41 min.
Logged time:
10 h 07 min
